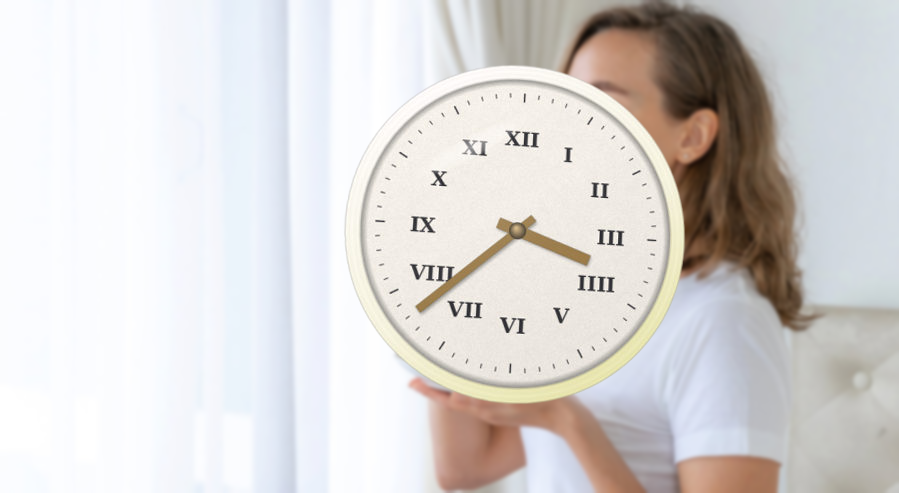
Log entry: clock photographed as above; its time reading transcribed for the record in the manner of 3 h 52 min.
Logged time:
3 h 38 min
